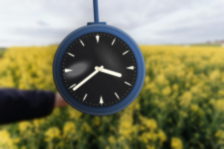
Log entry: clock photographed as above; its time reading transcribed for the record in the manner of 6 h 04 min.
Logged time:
3 h 39 min
